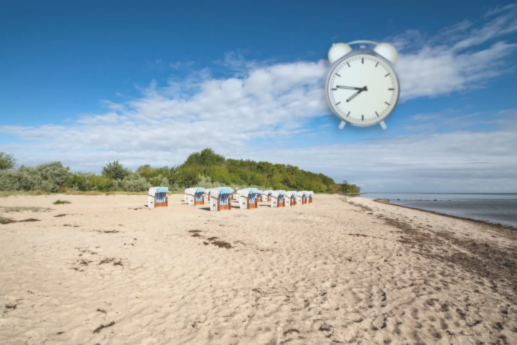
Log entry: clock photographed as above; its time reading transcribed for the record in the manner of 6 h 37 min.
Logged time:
7 h 46 min
